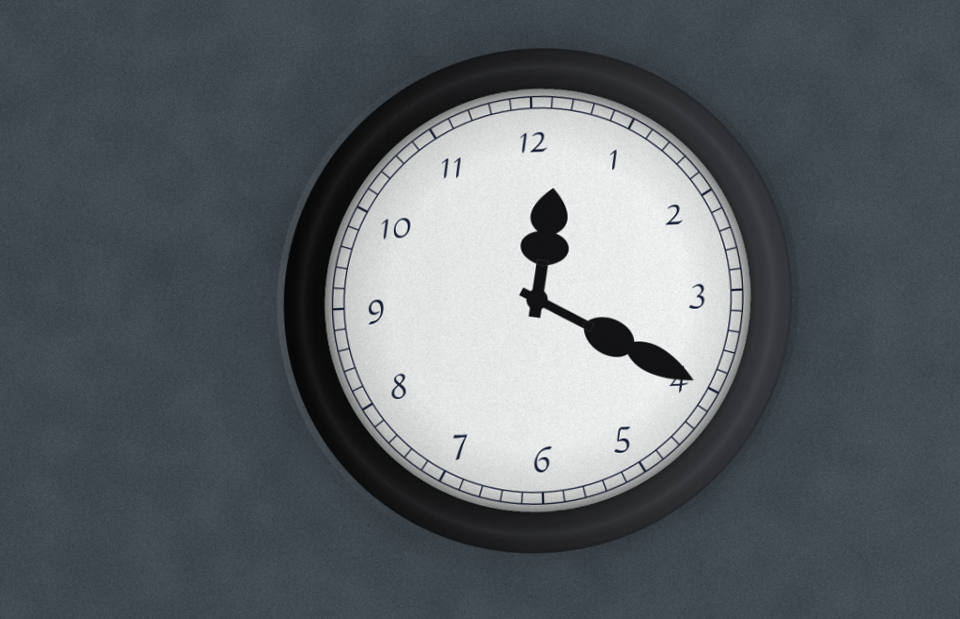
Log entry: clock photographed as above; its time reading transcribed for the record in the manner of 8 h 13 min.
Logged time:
12 h 20 min
